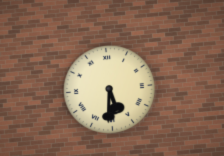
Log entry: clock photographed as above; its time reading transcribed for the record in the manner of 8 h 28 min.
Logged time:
5 h 31 min
